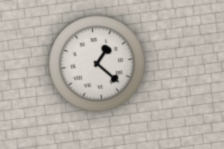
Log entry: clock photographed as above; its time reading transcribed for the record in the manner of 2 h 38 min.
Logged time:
1 h 23 min
